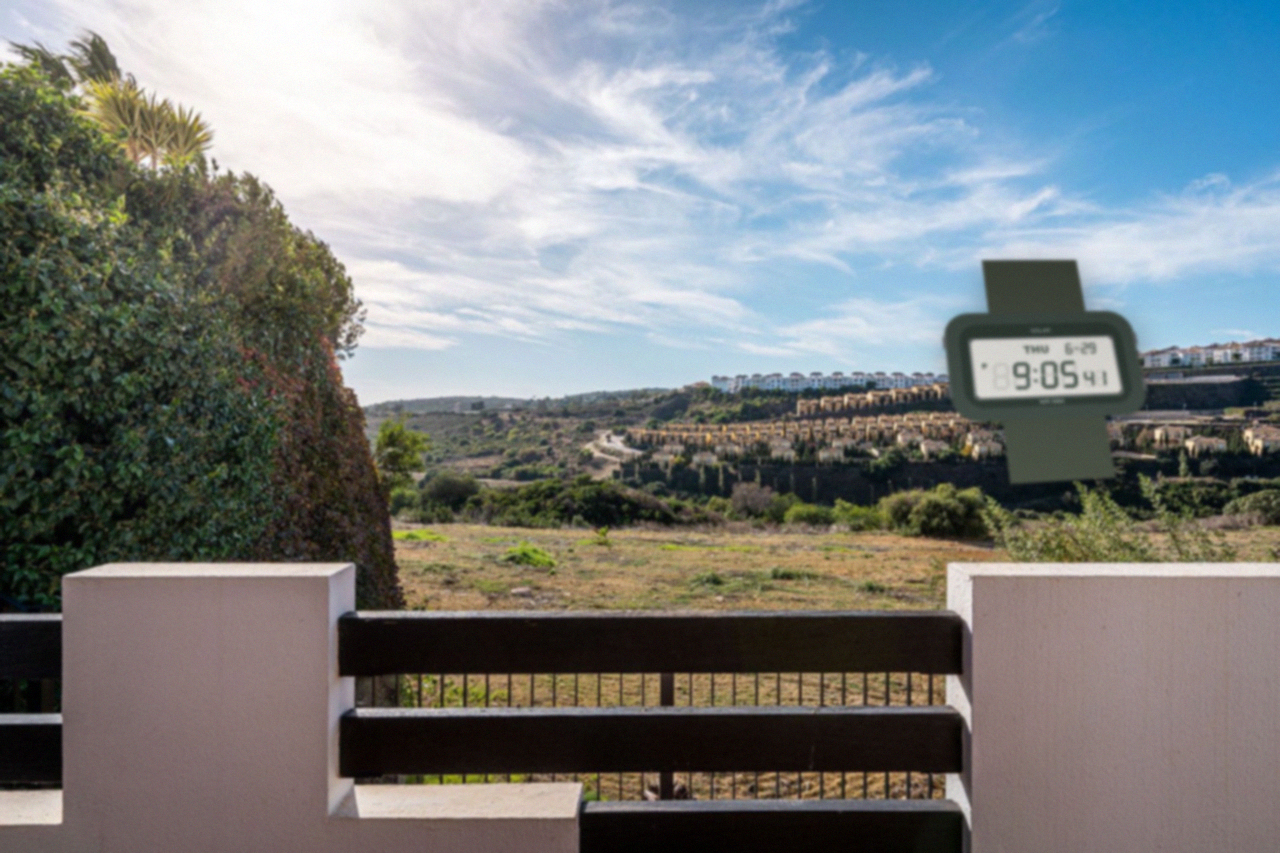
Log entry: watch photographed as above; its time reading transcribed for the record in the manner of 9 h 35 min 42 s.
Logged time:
9 h 05 min 41 s
